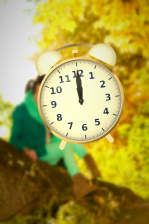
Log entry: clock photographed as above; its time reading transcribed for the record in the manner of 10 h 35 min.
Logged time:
12 h 00 min
